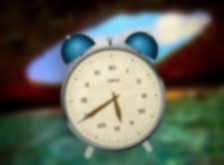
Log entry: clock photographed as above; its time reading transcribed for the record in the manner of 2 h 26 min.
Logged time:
5 h 40 min
